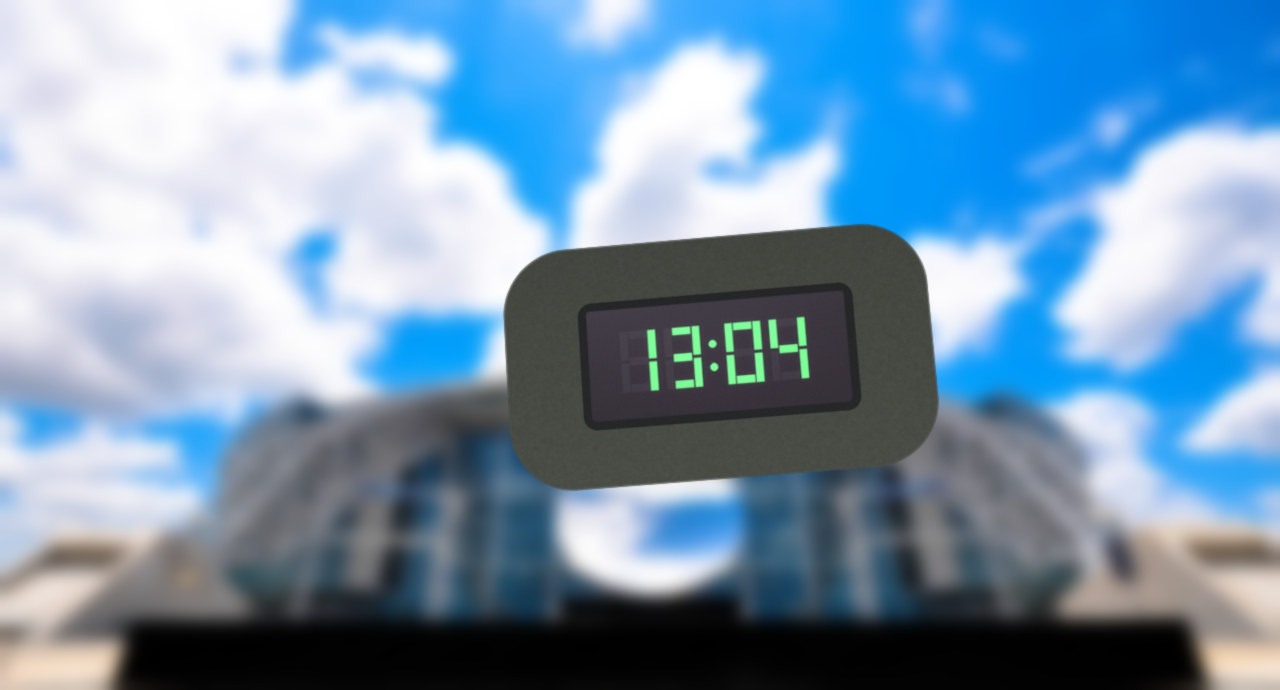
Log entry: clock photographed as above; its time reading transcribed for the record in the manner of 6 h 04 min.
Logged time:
13 h 04 min
